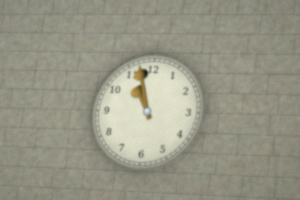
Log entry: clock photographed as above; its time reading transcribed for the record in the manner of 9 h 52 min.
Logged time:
10 h 57 min
